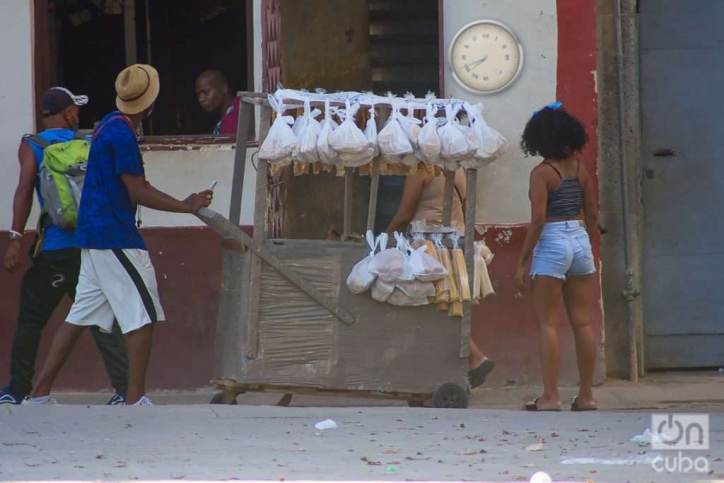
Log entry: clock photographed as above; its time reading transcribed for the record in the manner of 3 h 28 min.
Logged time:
7 h 41 min
